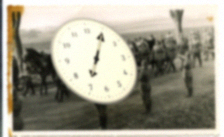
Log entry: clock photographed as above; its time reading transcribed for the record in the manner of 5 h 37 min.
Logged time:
7 h 05 min
